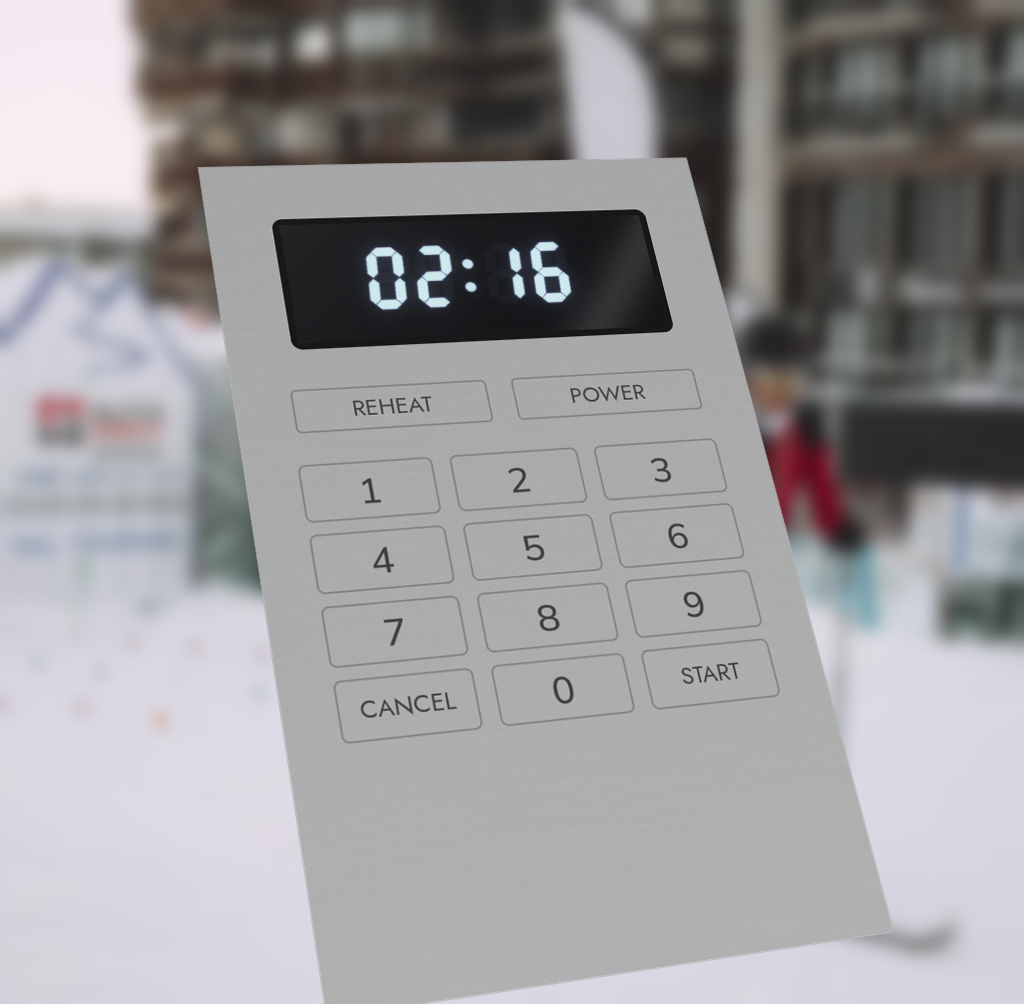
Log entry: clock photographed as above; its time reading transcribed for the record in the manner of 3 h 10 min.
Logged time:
2 h 16 min
